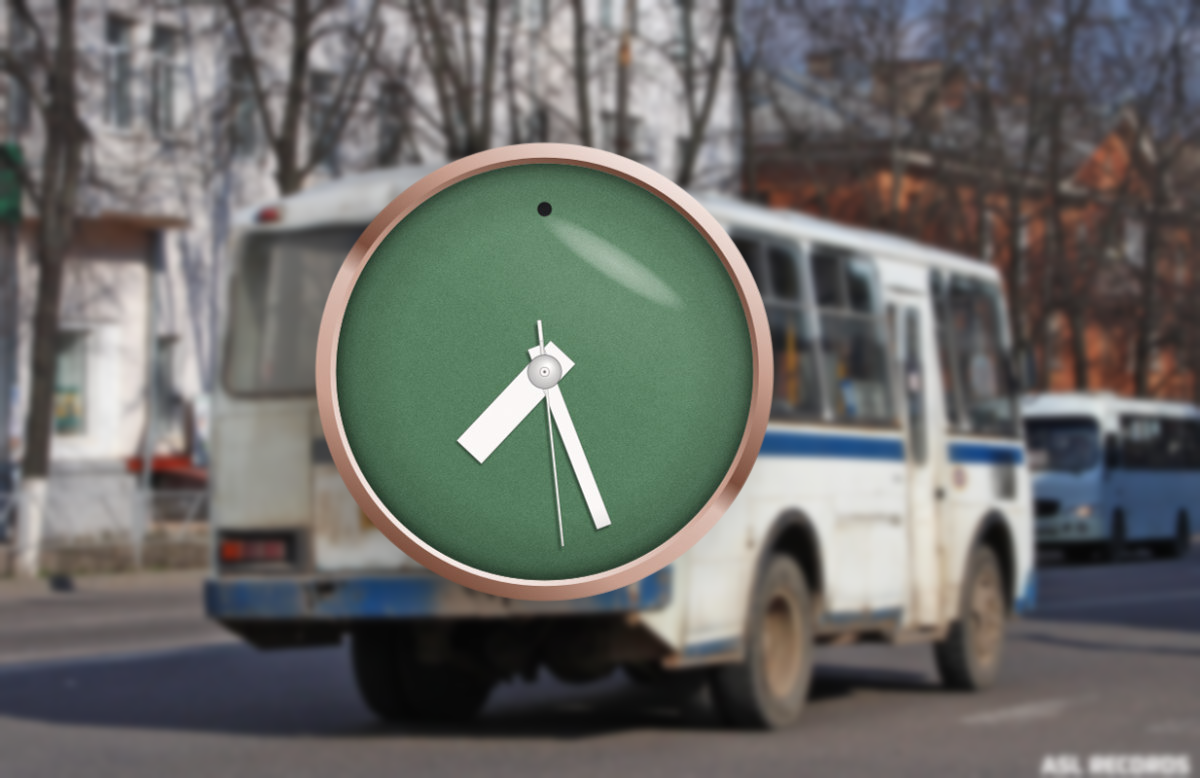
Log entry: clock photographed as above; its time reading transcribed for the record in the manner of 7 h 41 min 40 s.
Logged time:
7 h 26 min 29 s
